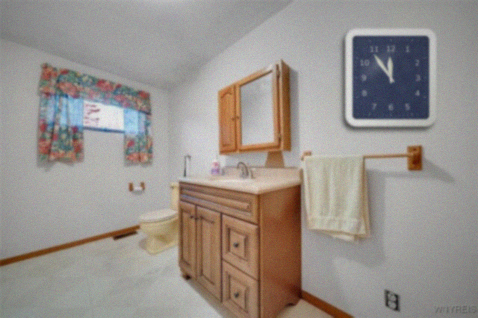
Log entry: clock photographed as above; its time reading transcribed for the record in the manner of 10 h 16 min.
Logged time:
11 h 54 min
